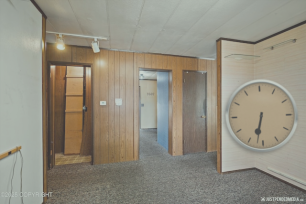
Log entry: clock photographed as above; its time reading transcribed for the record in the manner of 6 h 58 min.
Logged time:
6 h 32 min
